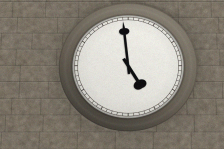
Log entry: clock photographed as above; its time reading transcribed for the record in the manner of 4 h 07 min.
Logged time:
4 h 59 min
